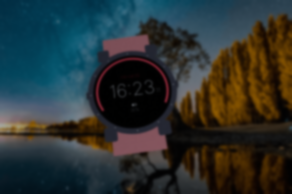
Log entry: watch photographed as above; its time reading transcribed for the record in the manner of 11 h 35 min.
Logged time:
16 h 23 min
